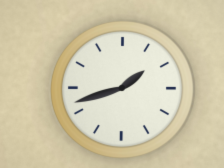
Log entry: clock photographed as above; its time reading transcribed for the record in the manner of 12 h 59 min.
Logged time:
1 h 42 min
